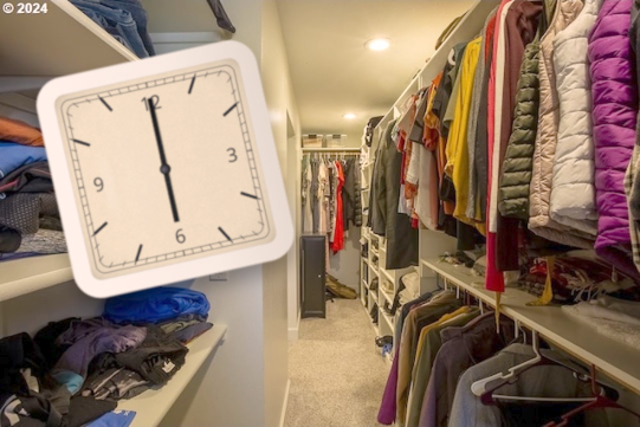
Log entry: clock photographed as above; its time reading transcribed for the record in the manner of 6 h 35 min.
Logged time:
6 h 00 min
